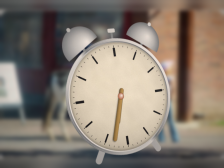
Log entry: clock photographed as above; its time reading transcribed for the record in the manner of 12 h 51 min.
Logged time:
6 h 33 min
